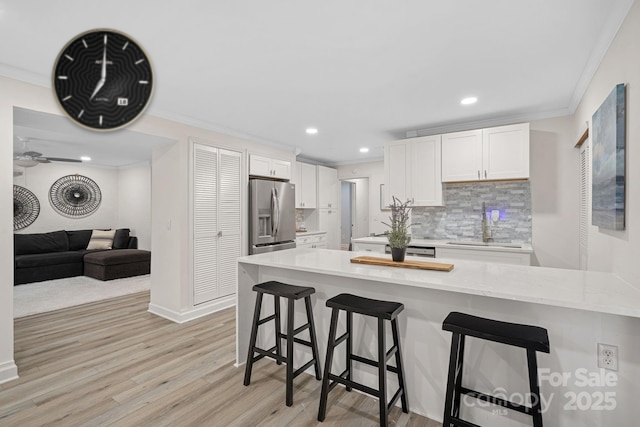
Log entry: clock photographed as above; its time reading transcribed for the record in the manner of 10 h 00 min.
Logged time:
7 h 00 min
